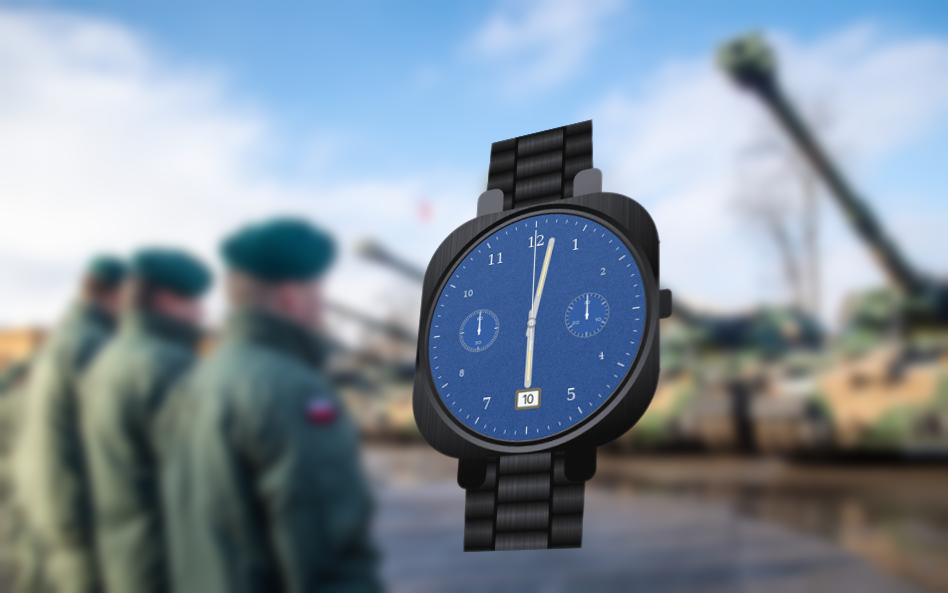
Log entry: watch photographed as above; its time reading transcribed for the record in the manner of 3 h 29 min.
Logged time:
6 h 02 min
